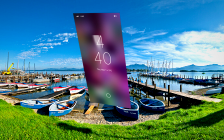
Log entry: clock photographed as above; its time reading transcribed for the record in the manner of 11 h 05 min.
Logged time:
4 h 40 min
